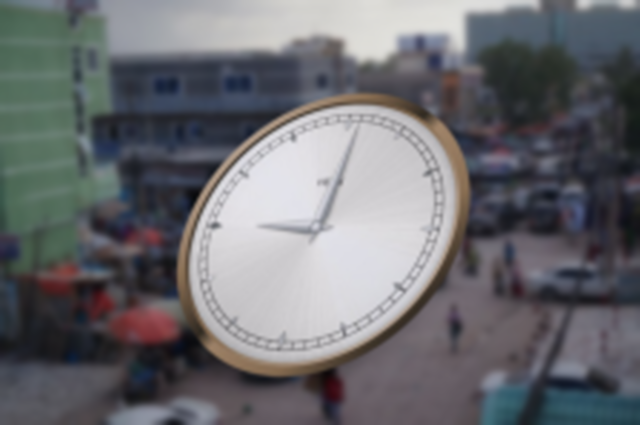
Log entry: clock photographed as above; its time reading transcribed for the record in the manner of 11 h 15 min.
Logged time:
9 h 01 min
